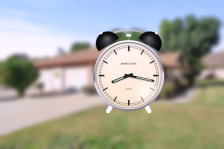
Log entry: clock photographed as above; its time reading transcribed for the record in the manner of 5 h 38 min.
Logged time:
8 h 17 min
